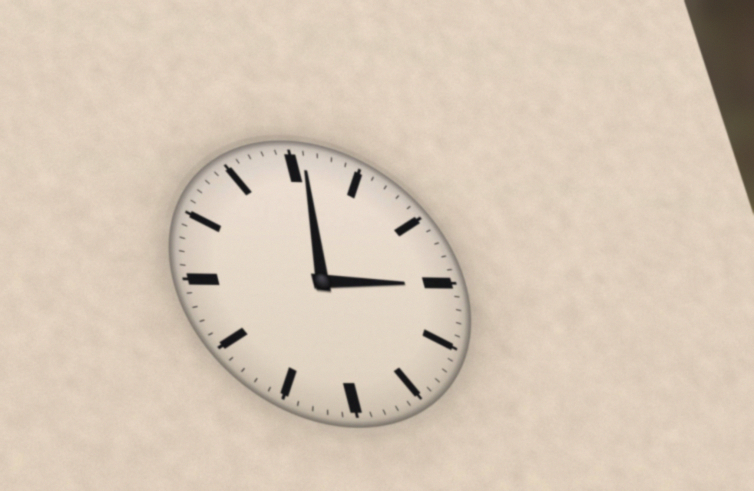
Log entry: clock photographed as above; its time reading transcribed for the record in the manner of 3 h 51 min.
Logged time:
3 h 01 min
